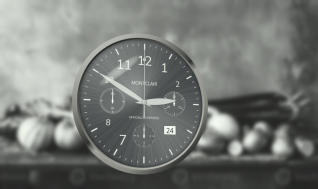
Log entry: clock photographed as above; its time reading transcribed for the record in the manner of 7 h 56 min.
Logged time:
2 h 50 min
